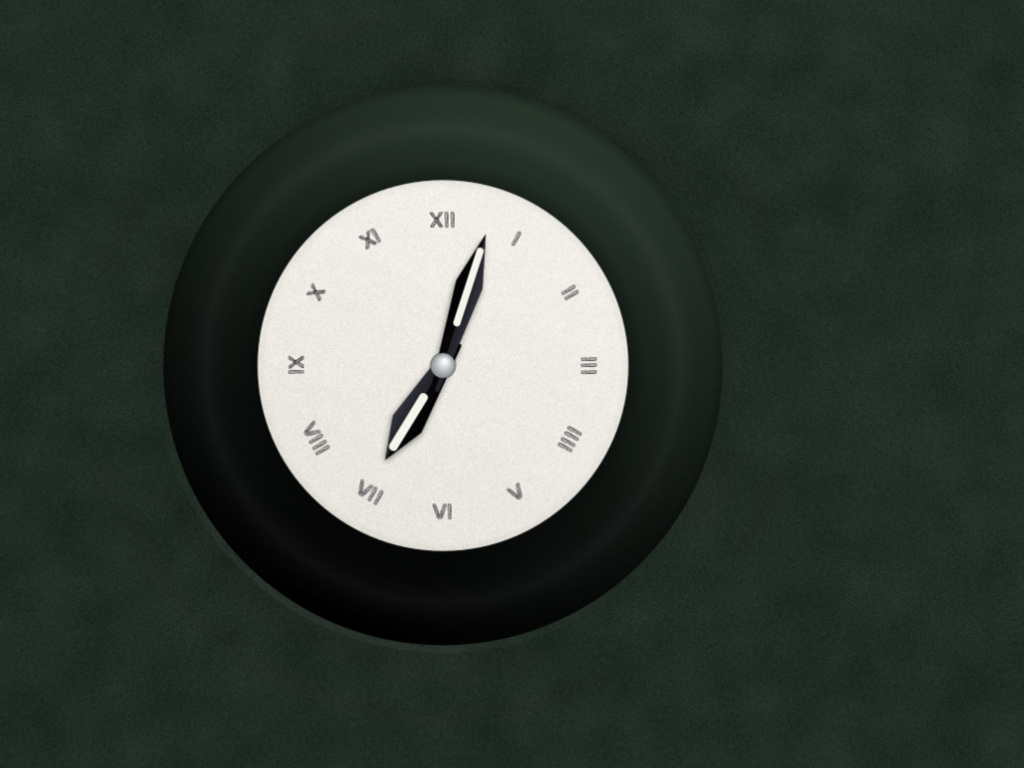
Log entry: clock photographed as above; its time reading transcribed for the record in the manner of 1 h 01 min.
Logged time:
7 h 03 min
